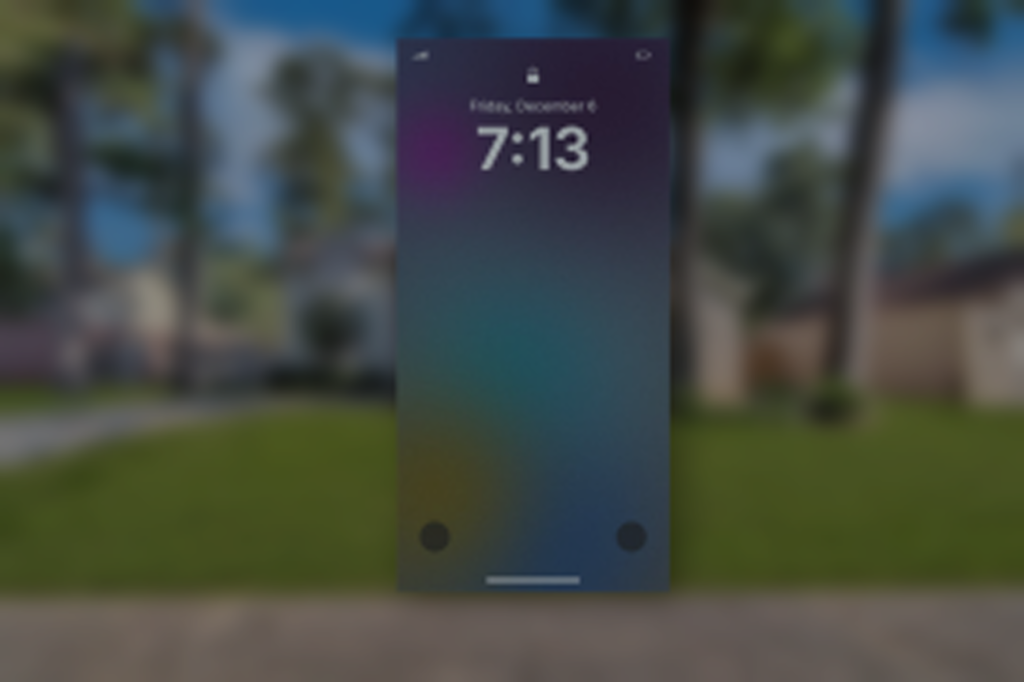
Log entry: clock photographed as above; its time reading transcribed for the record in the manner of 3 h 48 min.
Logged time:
7 h 13 min
